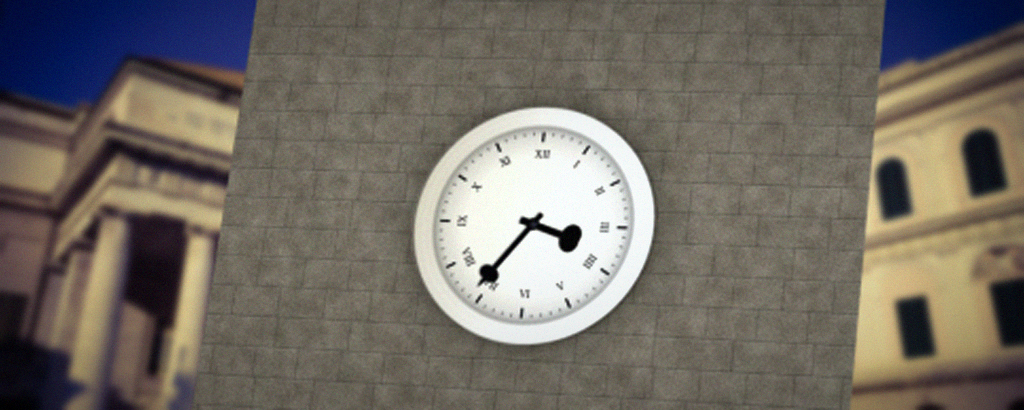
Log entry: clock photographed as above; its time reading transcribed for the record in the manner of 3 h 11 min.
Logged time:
3 h 36 min
